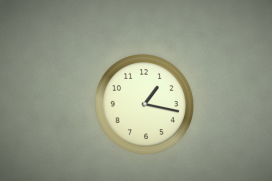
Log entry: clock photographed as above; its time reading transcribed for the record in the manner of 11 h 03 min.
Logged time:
1 h 17 min
